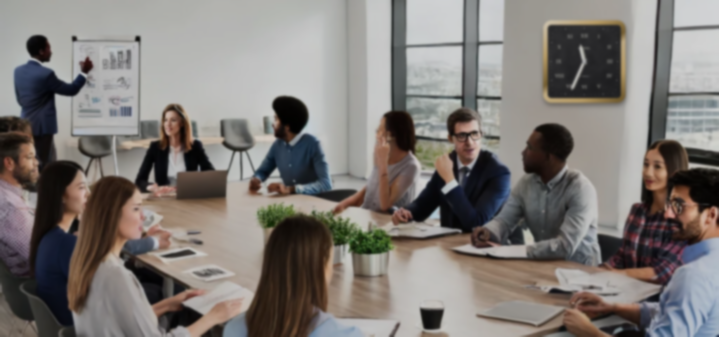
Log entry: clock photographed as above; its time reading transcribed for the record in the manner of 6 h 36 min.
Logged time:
11 h 34 min
